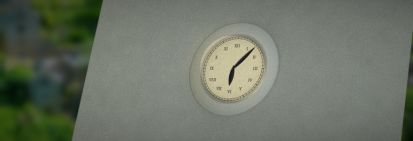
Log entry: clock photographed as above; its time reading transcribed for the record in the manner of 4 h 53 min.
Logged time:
6 h 07 min
